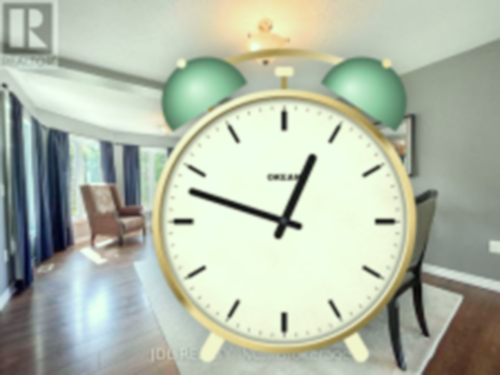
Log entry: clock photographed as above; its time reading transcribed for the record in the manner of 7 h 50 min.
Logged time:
12 h 48 min
